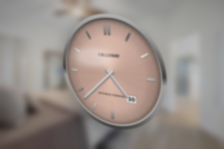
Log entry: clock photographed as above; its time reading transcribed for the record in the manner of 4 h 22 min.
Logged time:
4 h 38 min
